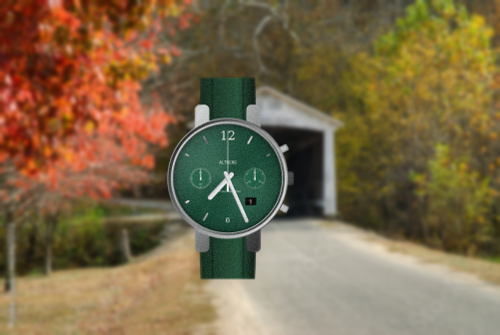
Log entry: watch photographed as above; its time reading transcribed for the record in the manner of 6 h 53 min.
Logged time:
7 h 26 min
